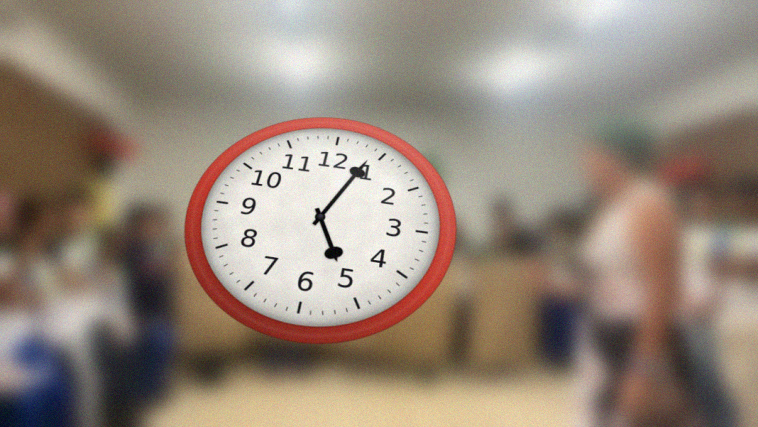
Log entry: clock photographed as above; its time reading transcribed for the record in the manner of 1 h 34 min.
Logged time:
5 h 04 min
